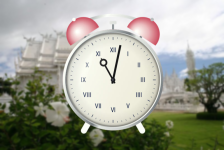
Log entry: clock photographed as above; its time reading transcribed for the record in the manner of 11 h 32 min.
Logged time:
11 h 02 min
